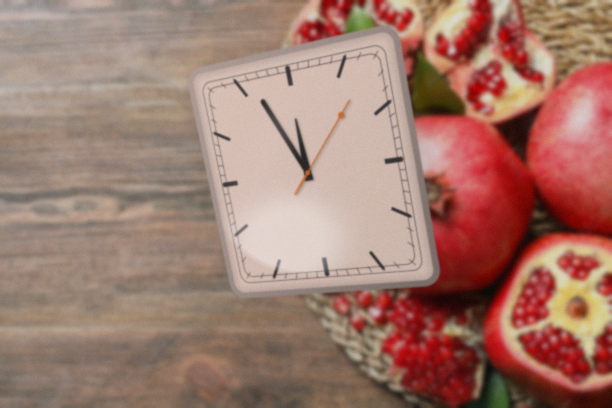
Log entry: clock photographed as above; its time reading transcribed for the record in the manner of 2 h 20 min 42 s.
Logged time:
11 h 56 min 07 s
